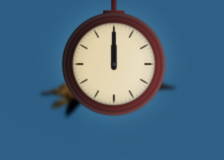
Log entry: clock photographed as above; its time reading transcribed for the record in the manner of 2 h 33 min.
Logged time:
12 h 00 min
